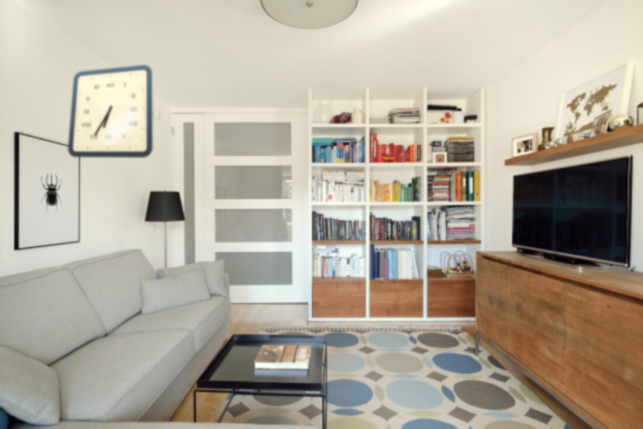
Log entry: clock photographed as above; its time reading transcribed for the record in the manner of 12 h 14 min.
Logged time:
6 h 35 min
